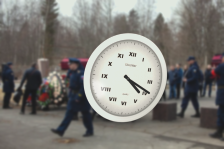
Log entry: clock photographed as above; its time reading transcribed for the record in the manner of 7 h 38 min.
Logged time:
4 h 19 min
